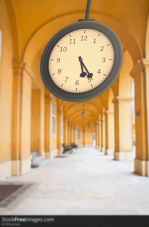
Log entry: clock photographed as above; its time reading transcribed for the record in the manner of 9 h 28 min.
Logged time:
5 h 24 min
